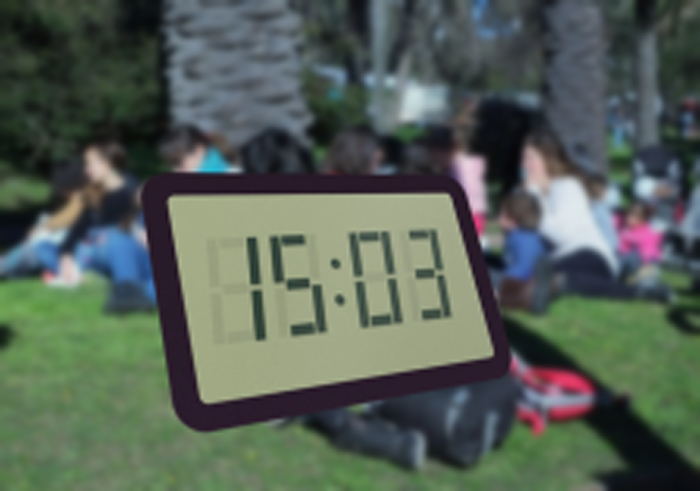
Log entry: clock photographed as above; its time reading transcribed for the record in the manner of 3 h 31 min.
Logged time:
15 h 03 min
